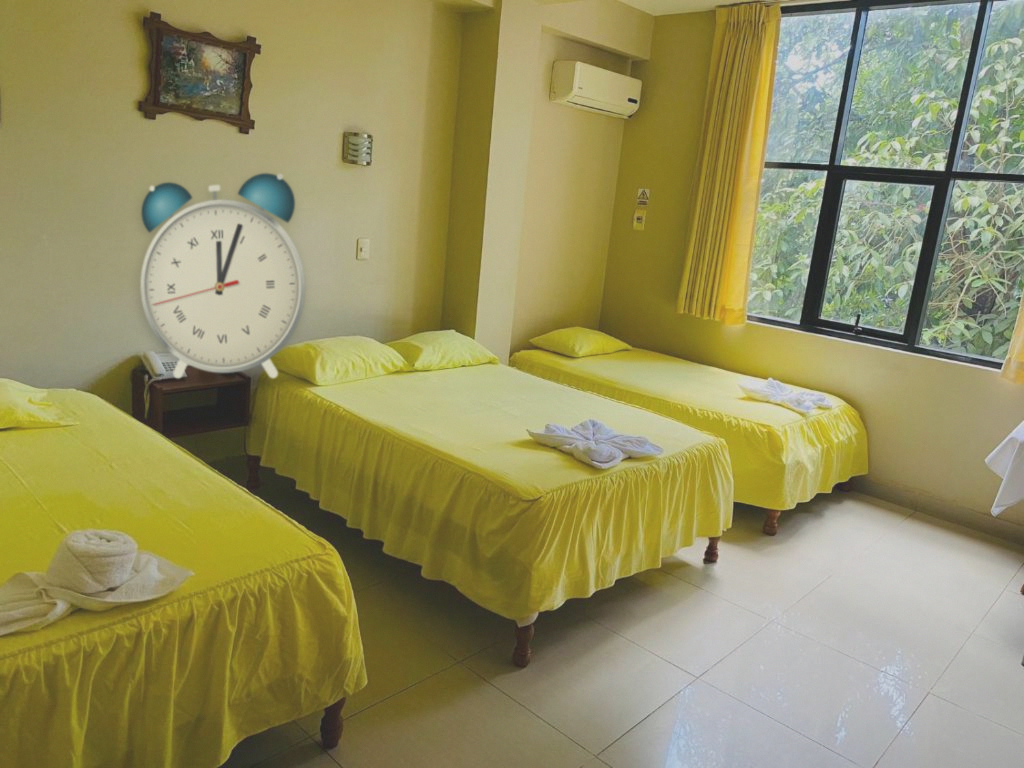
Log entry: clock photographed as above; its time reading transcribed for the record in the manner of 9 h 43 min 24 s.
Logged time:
12 h 03 min 43 s
